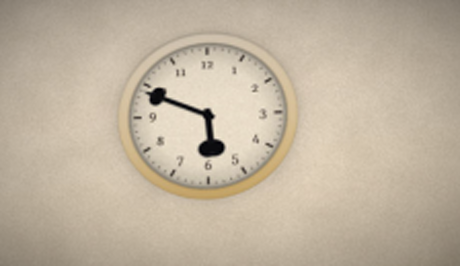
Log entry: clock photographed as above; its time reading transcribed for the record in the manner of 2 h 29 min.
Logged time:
5 h 49 min
